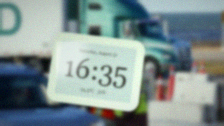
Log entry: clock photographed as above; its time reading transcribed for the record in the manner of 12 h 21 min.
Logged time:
16 h 35 min
